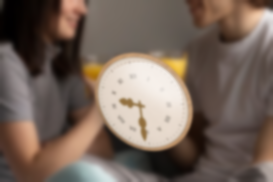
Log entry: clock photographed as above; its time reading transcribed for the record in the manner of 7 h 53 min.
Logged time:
9 h 31 min
